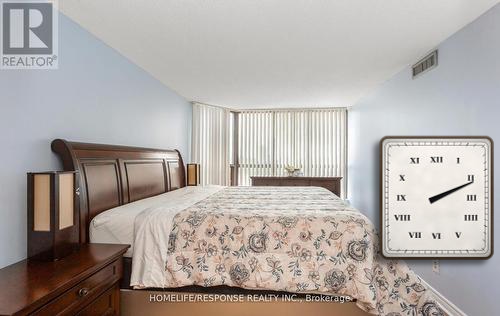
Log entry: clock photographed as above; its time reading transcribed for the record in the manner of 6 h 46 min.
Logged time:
2 h 11 min
